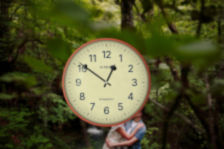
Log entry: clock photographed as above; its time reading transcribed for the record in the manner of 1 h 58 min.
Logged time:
12 h 51 min
